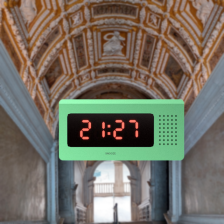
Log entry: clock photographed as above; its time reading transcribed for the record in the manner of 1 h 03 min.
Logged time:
21 h 27 min
